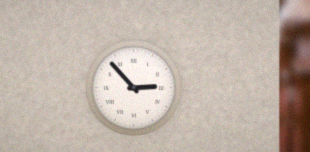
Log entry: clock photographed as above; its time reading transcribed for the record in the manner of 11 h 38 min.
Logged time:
2 h 53 min
